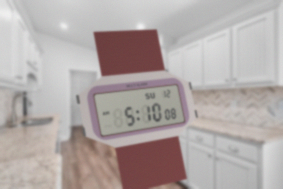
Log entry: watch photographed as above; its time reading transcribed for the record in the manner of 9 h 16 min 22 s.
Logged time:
5 h 10 min 08 s
